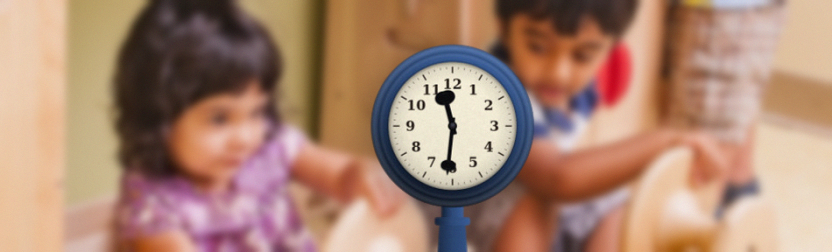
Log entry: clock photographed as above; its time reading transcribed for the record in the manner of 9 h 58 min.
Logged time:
11 h 31 min
